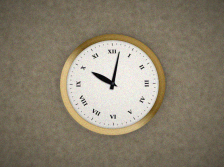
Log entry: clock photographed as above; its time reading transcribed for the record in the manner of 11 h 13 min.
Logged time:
10 h 02 min
